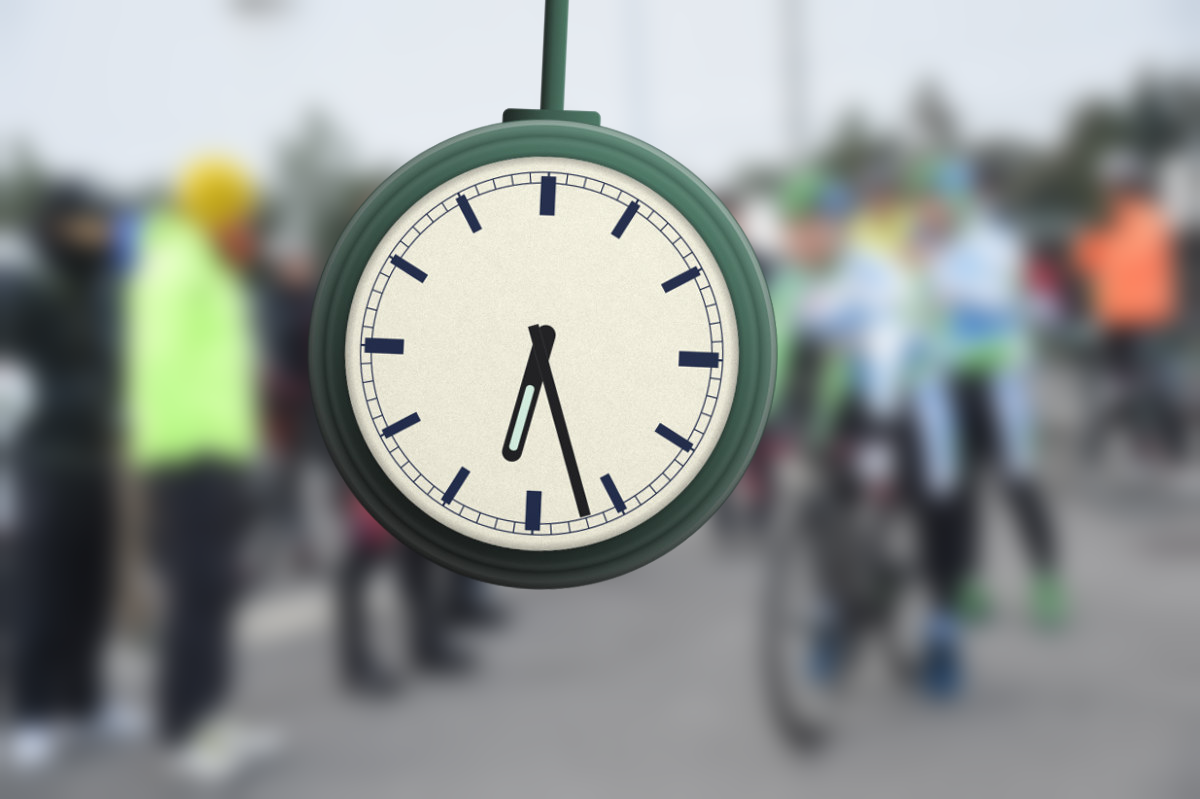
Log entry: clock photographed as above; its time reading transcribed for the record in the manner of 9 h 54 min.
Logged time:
6 h 27 min
